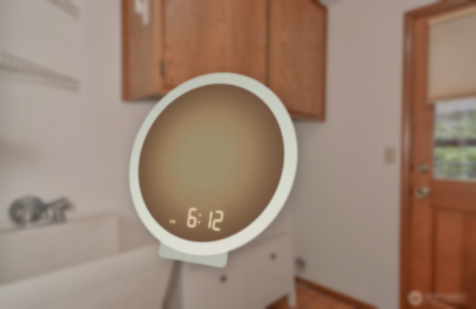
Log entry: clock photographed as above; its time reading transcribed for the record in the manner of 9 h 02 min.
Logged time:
6 h 12 min
